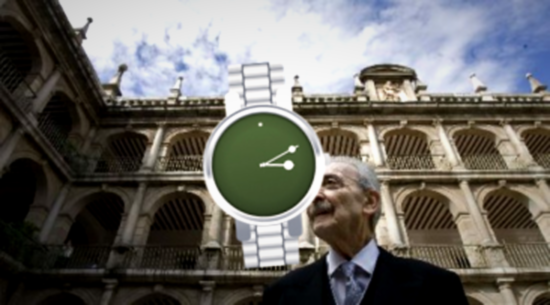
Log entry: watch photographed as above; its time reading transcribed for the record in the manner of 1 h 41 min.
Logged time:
3 h 11 min
